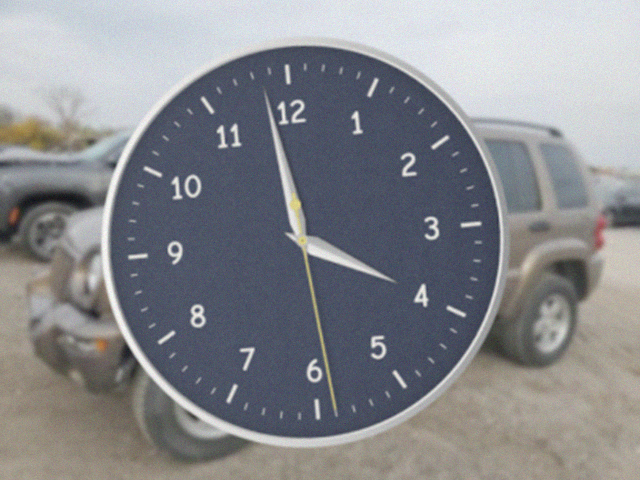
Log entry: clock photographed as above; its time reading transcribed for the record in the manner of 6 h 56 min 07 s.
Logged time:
3 h 58 min 29 s
